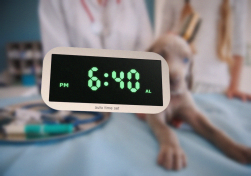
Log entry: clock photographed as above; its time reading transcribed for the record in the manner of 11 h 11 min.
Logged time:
6 h 40 min
